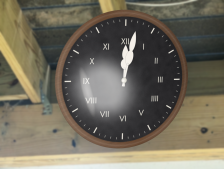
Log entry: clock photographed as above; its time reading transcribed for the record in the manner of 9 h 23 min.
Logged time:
12 h 02 min
